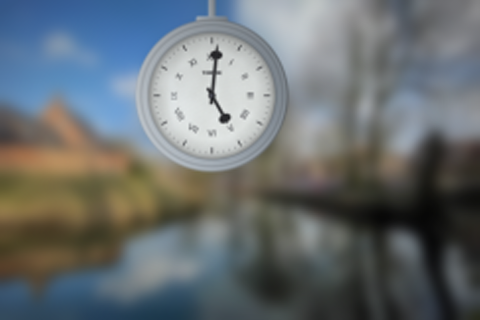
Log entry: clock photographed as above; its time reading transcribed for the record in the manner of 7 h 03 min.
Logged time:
5 h 01 min
